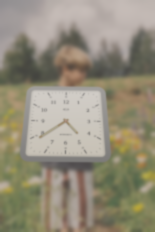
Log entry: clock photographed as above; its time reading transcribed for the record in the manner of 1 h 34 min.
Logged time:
4 h 39 min
